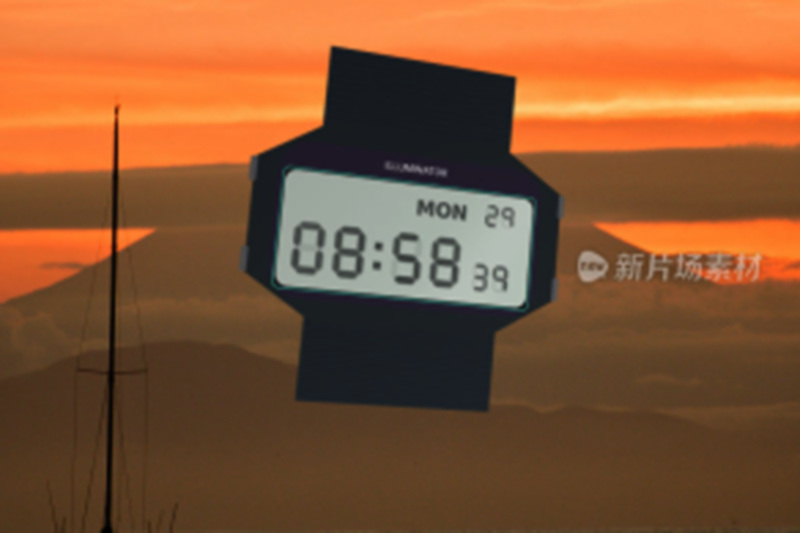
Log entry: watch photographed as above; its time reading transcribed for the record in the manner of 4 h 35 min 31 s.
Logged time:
8 h 58 min 39 s
